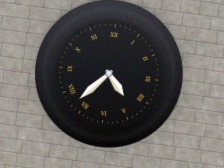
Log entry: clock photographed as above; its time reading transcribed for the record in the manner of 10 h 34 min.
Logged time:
4 h 37 min
